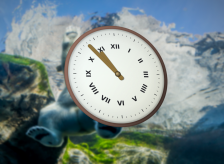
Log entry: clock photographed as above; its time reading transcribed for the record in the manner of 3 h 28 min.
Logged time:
10 h 53 min
